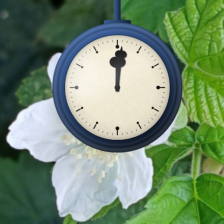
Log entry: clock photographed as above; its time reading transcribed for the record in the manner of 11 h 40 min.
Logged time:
12 h 01 min
